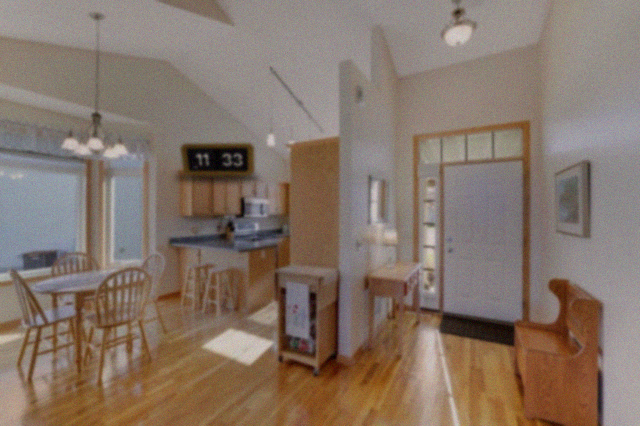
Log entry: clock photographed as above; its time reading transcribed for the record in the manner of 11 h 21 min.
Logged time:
11 h 33 min
